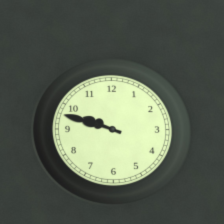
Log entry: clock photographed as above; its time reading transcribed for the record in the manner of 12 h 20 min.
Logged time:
9 h 48 min
